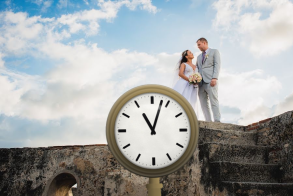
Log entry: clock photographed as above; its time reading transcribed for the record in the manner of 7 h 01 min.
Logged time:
11 h 03 min
